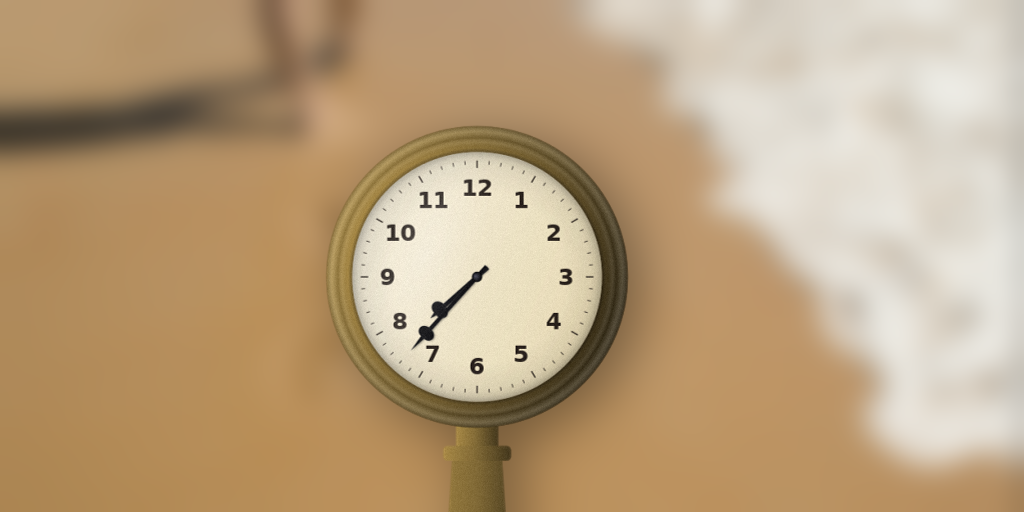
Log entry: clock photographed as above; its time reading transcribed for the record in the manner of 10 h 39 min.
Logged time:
7 h 37 min
